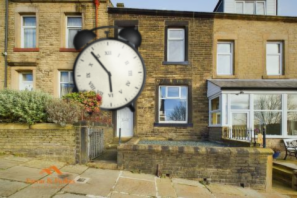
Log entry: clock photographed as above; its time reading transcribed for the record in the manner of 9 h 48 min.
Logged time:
5 h 54 min
